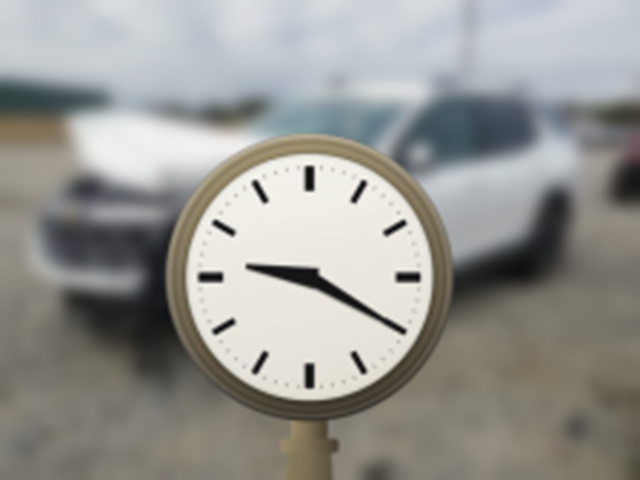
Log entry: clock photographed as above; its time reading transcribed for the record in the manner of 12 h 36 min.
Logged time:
9 h 20 min
